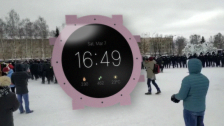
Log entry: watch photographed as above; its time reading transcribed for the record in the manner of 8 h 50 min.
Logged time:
16 h 49 min
